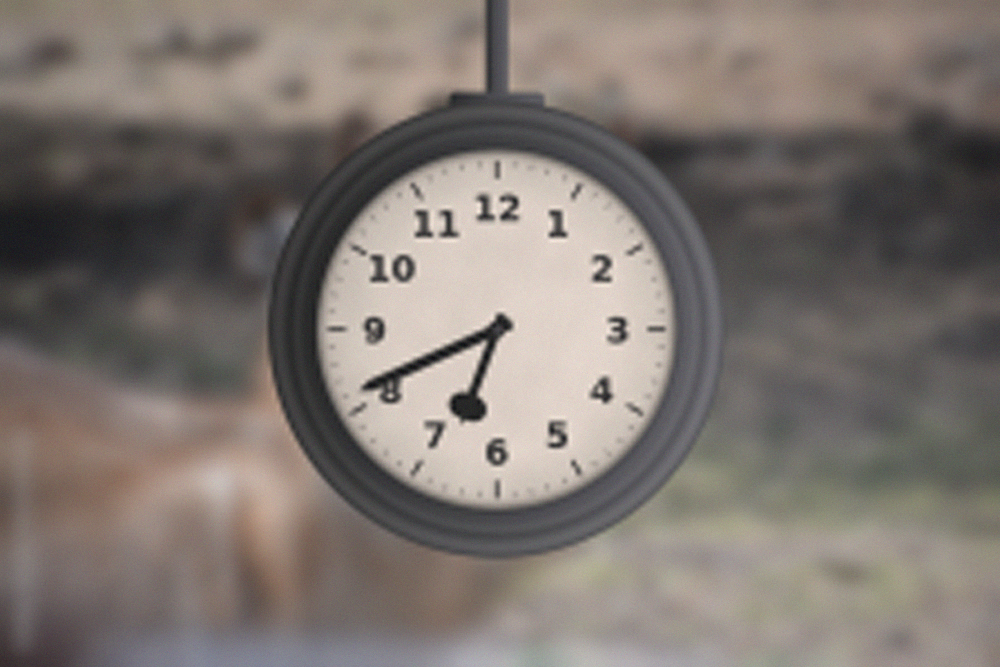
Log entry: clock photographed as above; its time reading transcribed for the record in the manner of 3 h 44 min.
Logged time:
6 h 41 min
